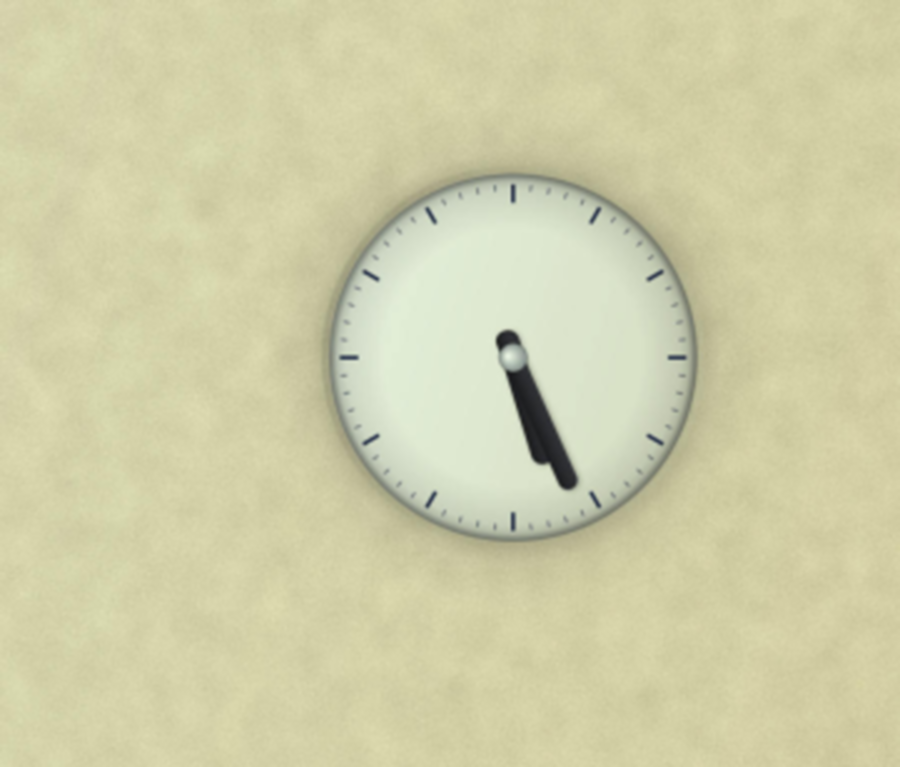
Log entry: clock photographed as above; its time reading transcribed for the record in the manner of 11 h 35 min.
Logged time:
5 h 26 min
